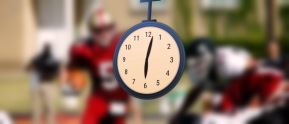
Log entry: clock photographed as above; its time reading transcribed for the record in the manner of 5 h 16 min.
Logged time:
6 h 02 min
